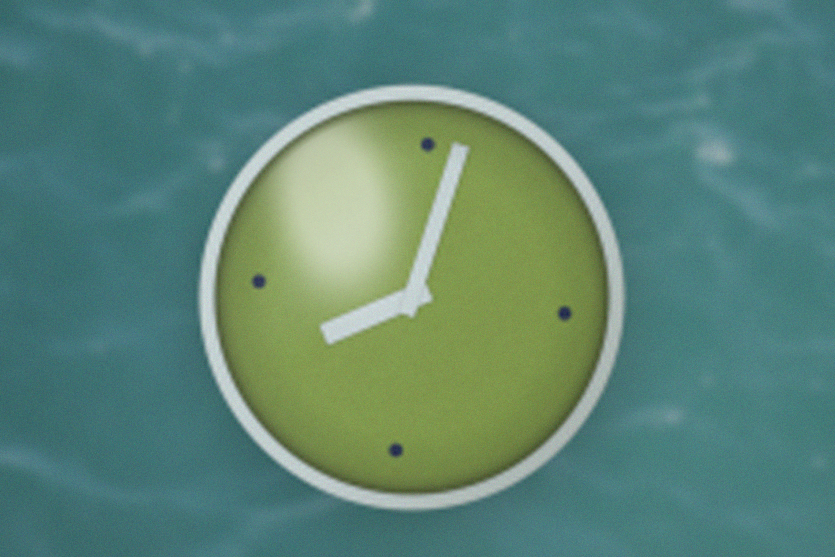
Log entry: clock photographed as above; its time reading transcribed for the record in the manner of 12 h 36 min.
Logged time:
8 h 02 min
